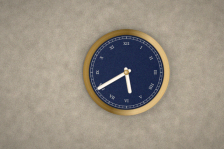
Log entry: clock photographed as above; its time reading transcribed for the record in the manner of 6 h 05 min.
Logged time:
5 h 40 min
